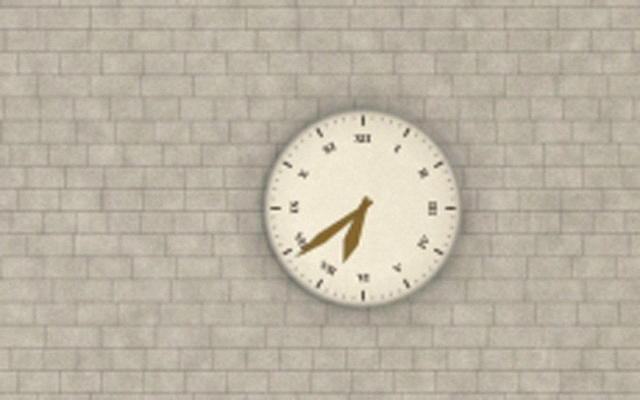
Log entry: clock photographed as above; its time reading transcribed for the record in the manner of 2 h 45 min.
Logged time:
6 h 39 min
